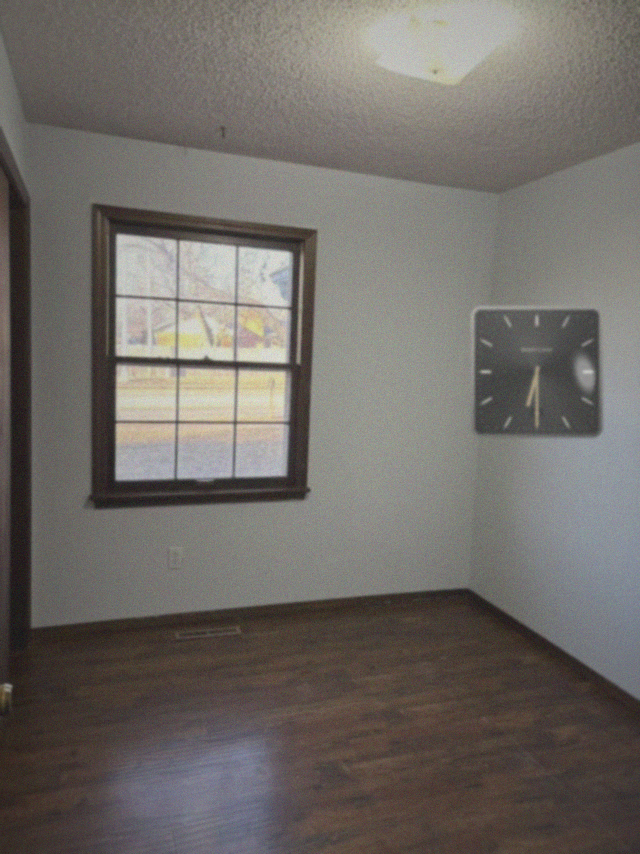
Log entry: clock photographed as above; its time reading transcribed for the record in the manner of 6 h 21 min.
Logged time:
6 h 30 min
